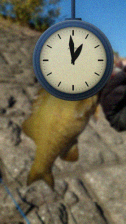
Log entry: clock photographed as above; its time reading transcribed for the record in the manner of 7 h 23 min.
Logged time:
12 h 59 min
